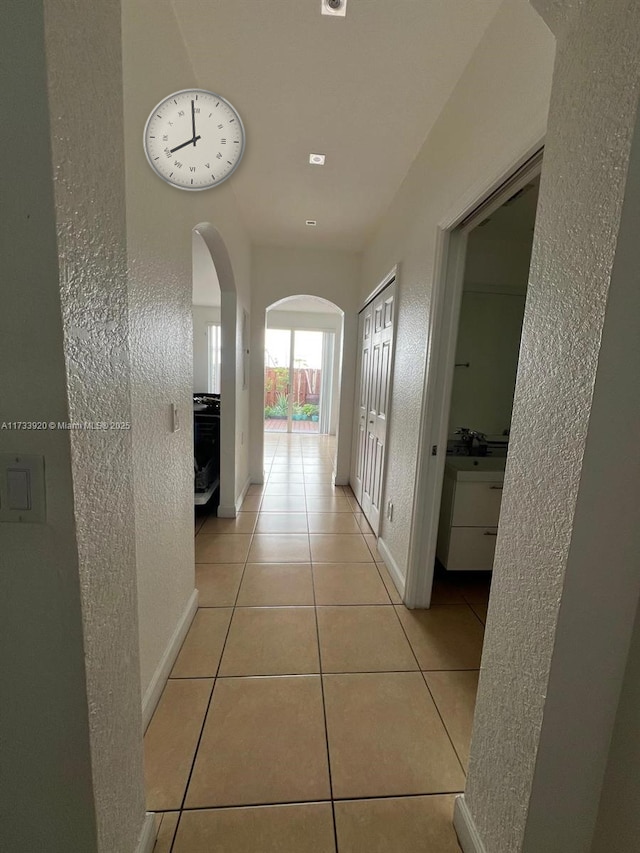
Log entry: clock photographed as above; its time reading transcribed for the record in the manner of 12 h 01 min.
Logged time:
7 h 59 min
